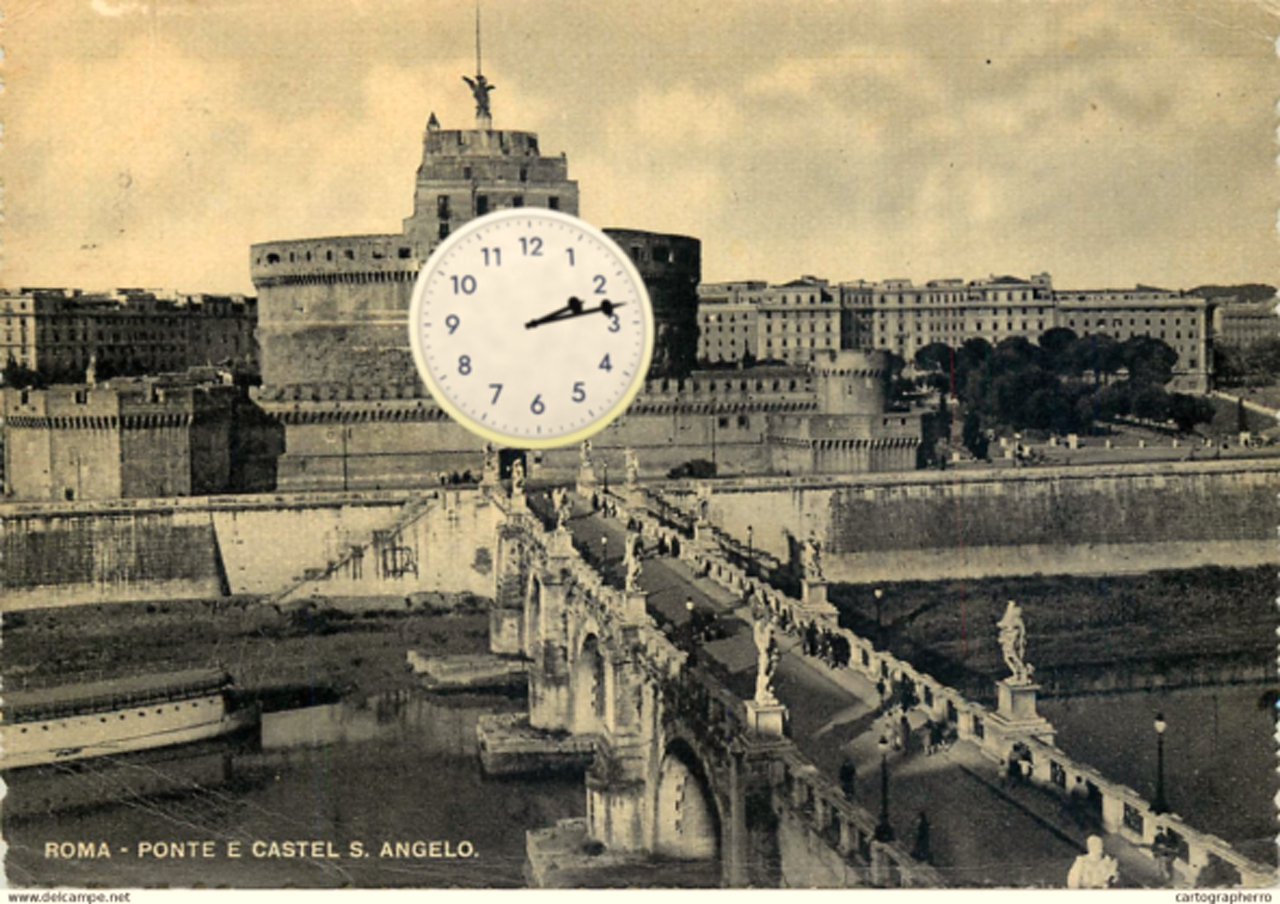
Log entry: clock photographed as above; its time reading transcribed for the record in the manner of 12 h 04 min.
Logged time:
2 h 13 min
